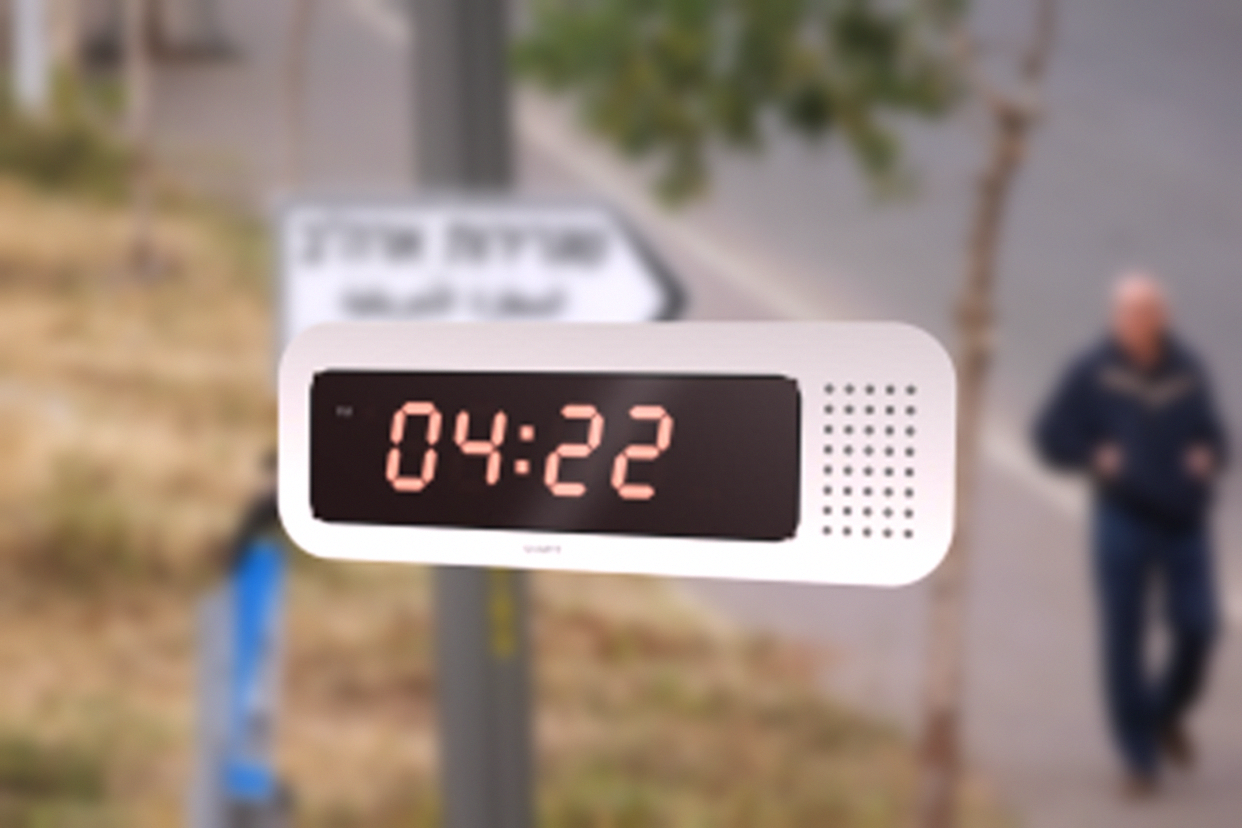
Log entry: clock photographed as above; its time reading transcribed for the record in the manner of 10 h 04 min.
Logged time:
4 h 22 min
